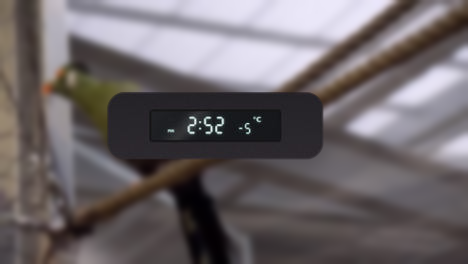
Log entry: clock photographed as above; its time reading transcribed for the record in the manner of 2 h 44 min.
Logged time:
2 h 52 min
